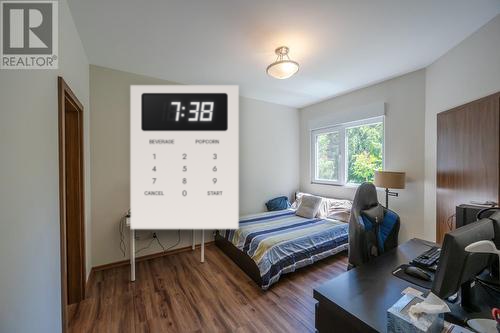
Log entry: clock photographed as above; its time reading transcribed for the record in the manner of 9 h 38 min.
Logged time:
7 h 38 min
